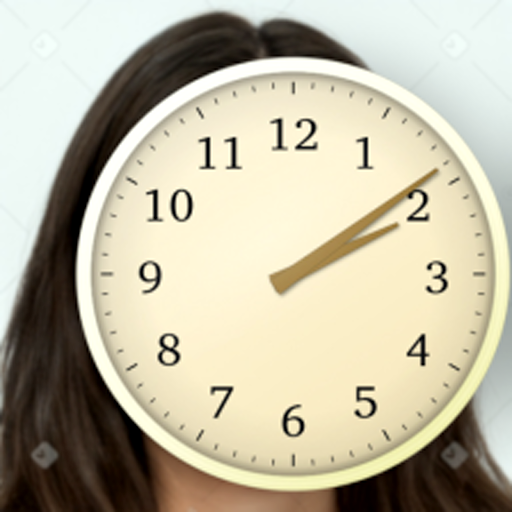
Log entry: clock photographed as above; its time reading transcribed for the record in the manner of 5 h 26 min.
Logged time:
2 h 09 min
